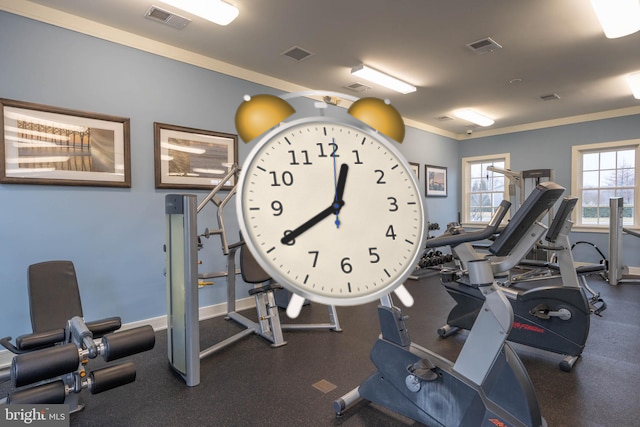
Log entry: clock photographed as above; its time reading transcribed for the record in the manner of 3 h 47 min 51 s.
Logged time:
12 h 40 min 01 s
